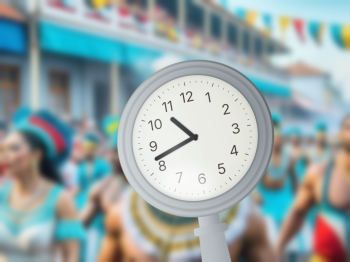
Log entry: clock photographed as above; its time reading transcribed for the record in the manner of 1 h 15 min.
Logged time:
10 h 42 min
